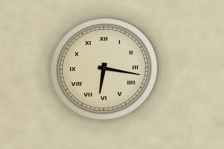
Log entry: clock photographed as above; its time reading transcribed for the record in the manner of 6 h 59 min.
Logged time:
6 h 17 min
